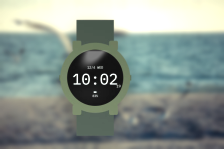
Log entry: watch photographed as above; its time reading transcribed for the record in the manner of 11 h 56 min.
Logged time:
10 h 02 min
